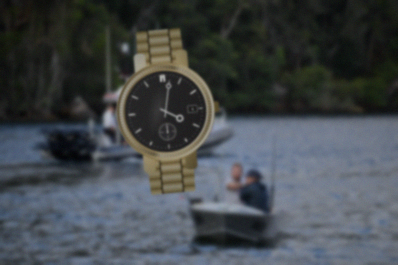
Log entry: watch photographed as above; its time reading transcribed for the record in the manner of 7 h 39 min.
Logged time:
4 h 02 min
